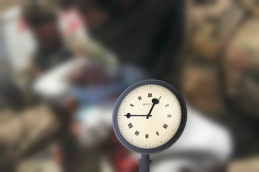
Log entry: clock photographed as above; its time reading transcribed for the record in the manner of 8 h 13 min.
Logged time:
12 h 45 min
